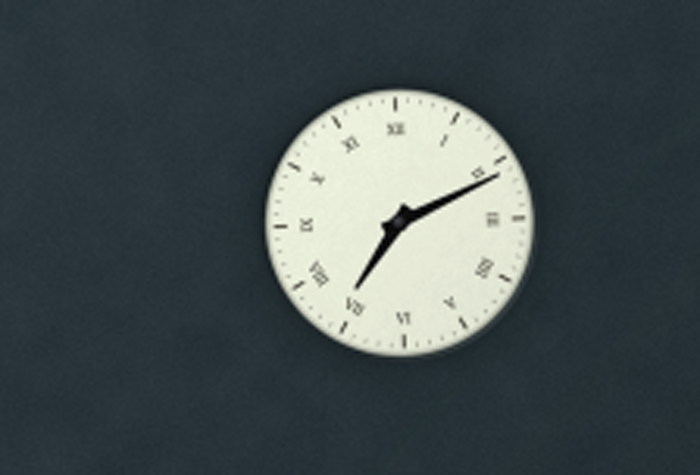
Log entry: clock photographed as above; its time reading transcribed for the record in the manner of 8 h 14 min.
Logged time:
7 h 11 min
